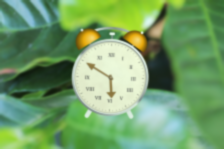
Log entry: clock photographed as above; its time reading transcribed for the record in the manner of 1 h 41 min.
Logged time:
5 h 50 min
